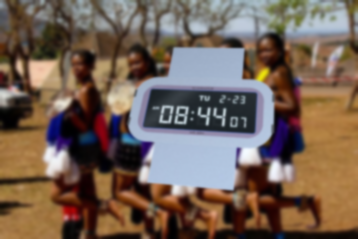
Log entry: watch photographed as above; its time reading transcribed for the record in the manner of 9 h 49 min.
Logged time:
8 h 44 min
